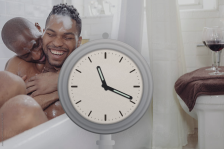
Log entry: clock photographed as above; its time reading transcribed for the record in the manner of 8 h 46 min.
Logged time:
11 h 19 min
